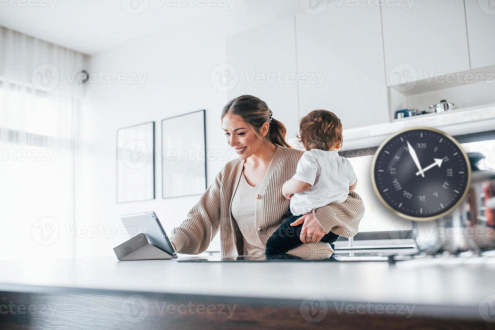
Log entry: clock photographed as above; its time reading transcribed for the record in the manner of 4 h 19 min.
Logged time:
1 h 56 min
